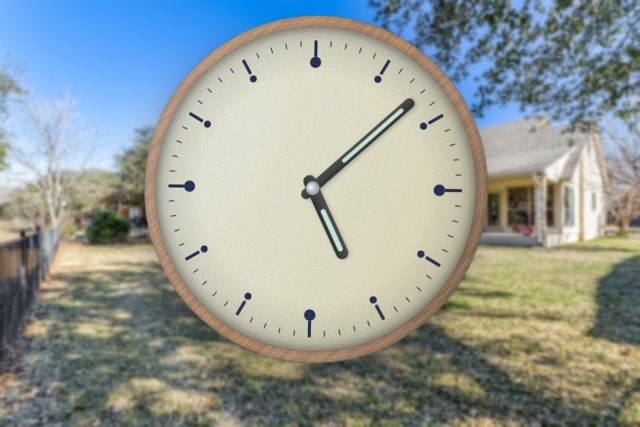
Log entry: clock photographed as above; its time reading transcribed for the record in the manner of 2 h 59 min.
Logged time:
5 h 08 min
